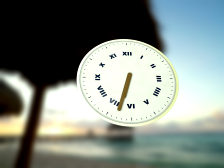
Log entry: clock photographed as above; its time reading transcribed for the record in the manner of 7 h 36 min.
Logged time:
6 h 33 min
